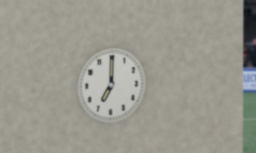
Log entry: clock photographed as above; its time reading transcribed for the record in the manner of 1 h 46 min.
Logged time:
7 h 00 min
